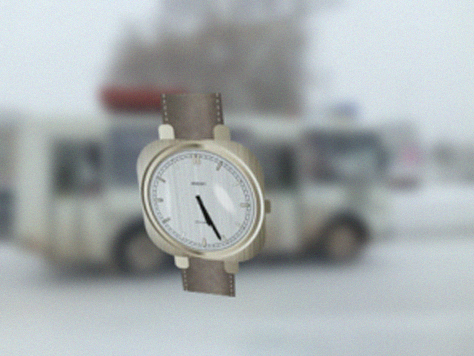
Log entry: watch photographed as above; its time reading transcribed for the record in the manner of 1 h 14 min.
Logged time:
5 h 26 min
